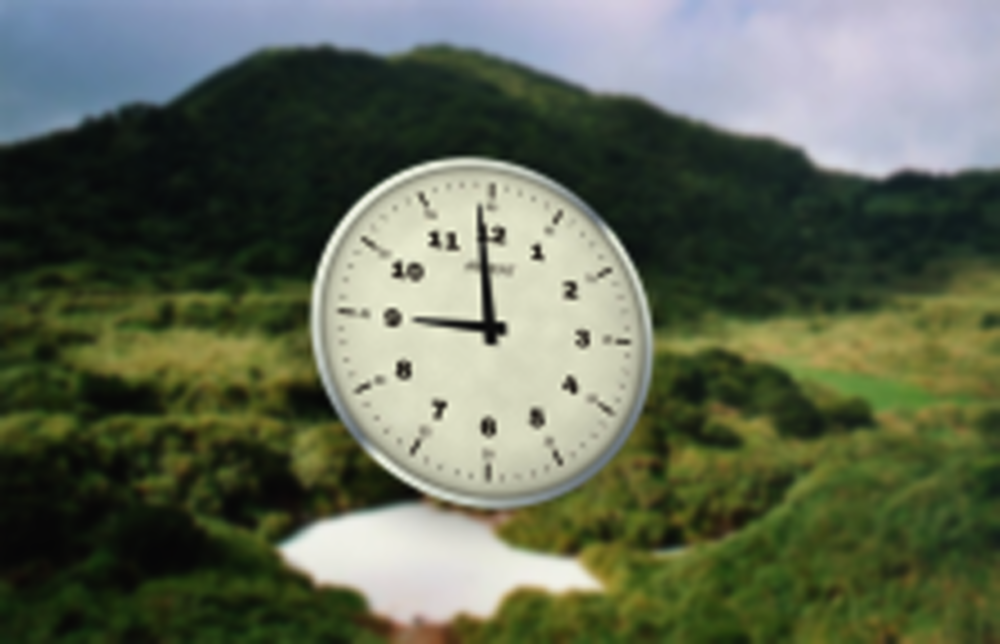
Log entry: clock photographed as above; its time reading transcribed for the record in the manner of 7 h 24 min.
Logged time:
8 h 59 min
